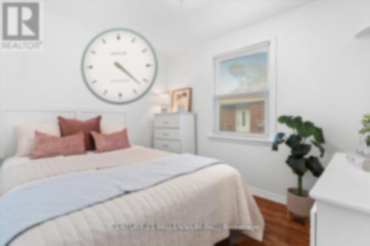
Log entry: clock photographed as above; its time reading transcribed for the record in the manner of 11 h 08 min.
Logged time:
4 h 22 min
